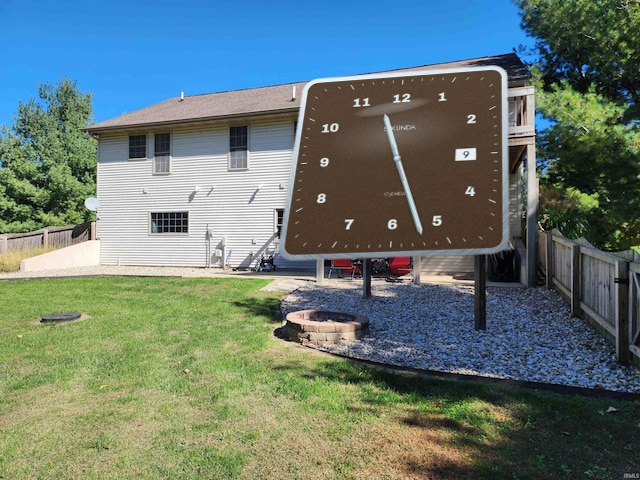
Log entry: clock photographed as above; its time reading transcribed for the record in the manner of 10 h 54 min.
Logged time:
11 h 27 min
